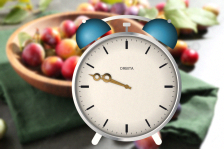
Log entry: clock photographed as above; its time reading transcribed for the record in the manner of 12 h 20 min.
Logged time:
9 h 48 min
